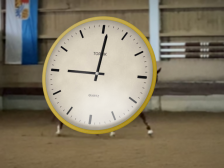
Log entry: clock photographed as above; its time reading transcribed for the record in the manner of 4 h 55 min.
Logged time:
9 h 01 min
